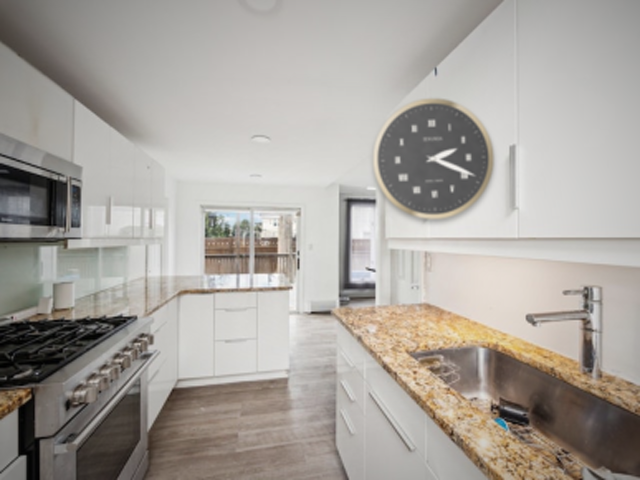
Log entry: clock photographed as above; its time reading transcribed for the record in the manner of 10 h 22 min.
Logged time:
2 h 19 min
